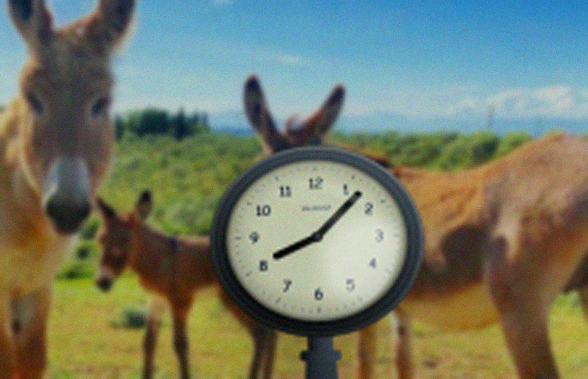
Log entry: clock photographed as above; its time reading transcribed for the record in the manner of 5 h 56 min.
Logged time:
8 h 07 min
